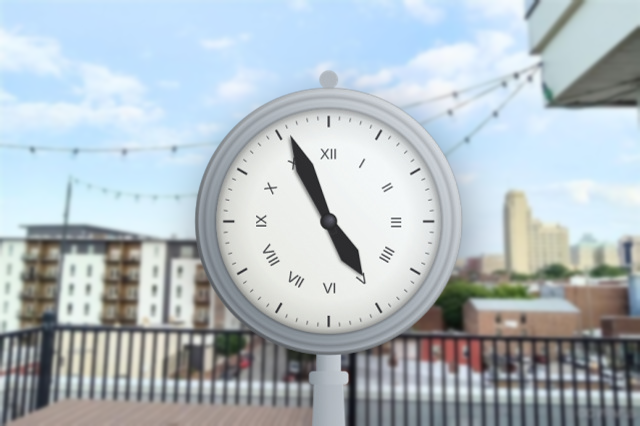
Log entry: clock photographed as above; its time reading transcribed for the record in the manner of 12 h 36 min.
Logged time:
4 h 56 min
